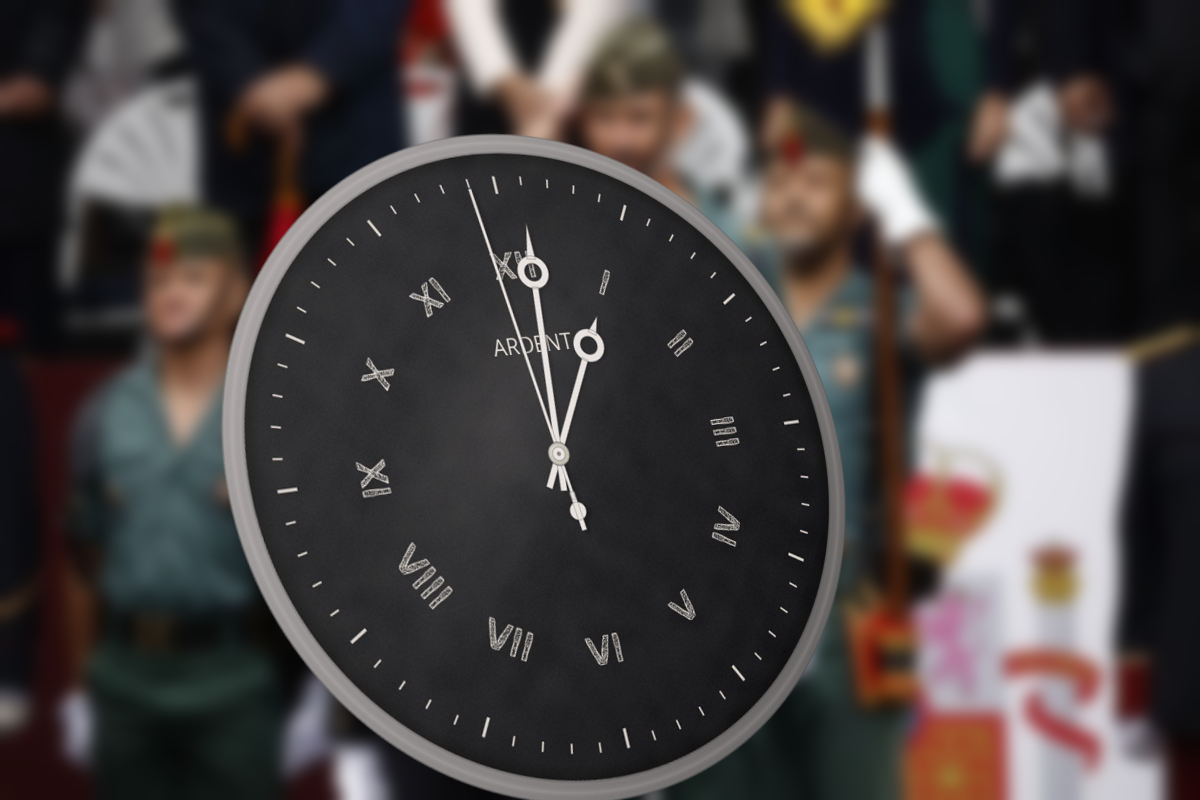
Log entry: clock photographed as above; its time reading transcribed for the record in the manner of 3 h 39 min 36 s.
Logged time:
1 h 00 min 59 s
